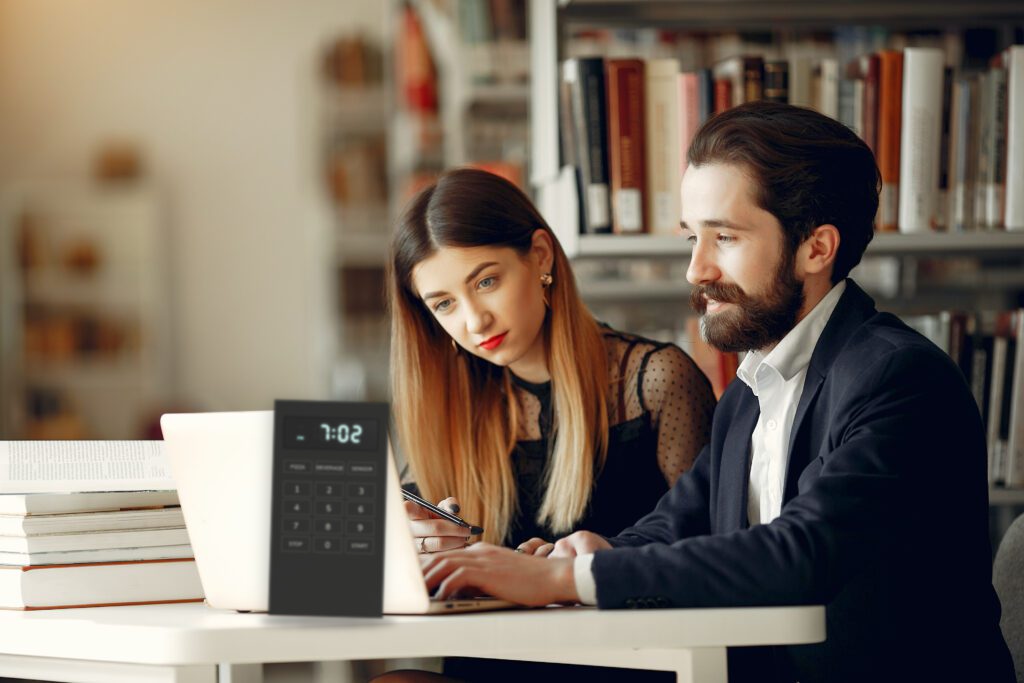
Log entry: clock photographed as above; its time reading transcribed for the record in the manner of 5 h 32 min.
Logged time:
7 h 02 min
